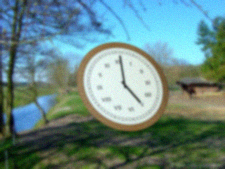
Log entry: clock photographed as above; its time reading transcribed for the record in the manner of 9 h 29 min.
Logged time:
5 h 01 min
